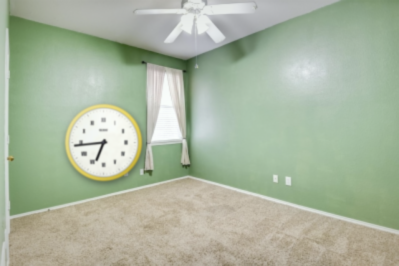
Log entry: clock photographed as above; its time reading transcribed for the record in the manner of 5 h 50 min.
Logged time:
6 h 44 min
